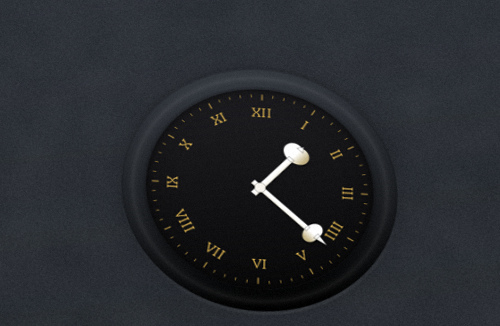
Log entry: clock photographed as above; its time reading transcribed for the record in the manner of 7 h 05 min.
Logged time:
1 h 22 min
